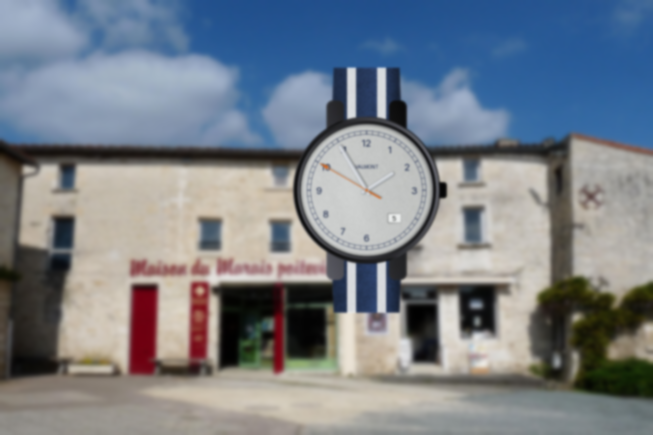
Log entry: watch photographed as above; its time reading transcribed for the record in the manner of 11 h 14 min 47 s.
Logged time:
1 h 54 min 50 s
